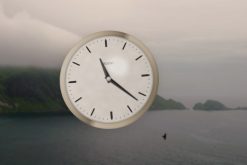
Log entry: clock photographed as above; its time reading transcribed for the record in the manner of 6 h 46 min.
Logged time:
11 h 22 min
